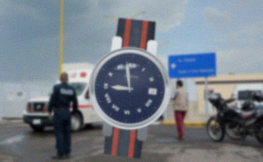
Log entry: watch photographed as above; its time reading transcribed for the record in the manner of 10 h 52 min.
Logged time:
8 h 58 min
